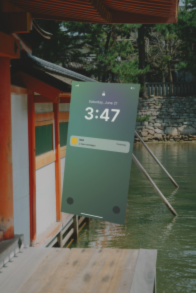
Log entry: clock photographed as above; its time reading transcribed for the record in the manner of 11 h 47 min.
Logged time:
3 h 47 min
